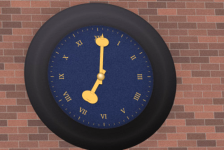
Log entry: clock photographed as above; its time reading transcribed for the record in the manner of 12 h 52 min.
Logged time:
7 h 01 min
